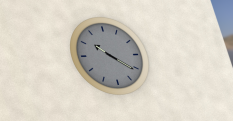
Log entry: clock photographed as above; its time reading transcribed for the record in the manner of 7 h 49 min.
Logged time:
10 h 21 min
